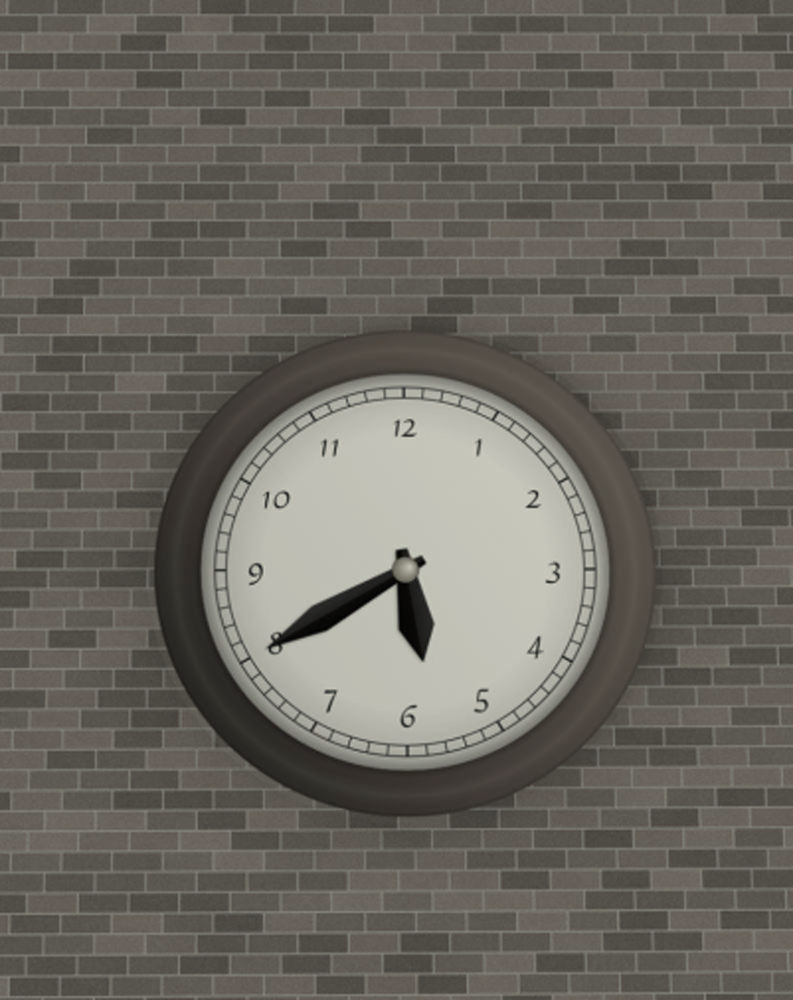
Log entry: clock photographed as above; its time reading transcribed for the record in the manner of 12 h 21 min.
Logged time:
5 h 40 min
